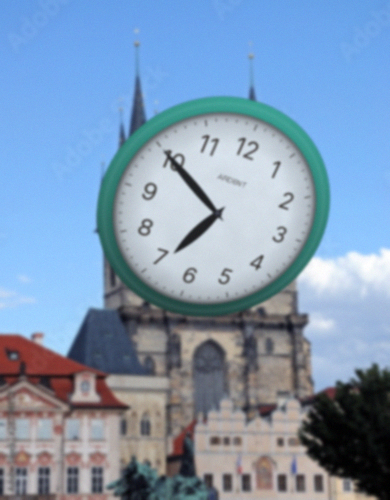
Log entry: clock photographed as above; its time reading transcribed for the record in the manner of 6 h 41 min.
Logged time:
6 h 50 min
